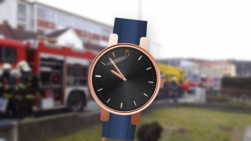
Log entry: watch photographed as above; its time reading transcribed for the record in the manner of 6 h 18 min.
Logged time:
9 h 53 min
